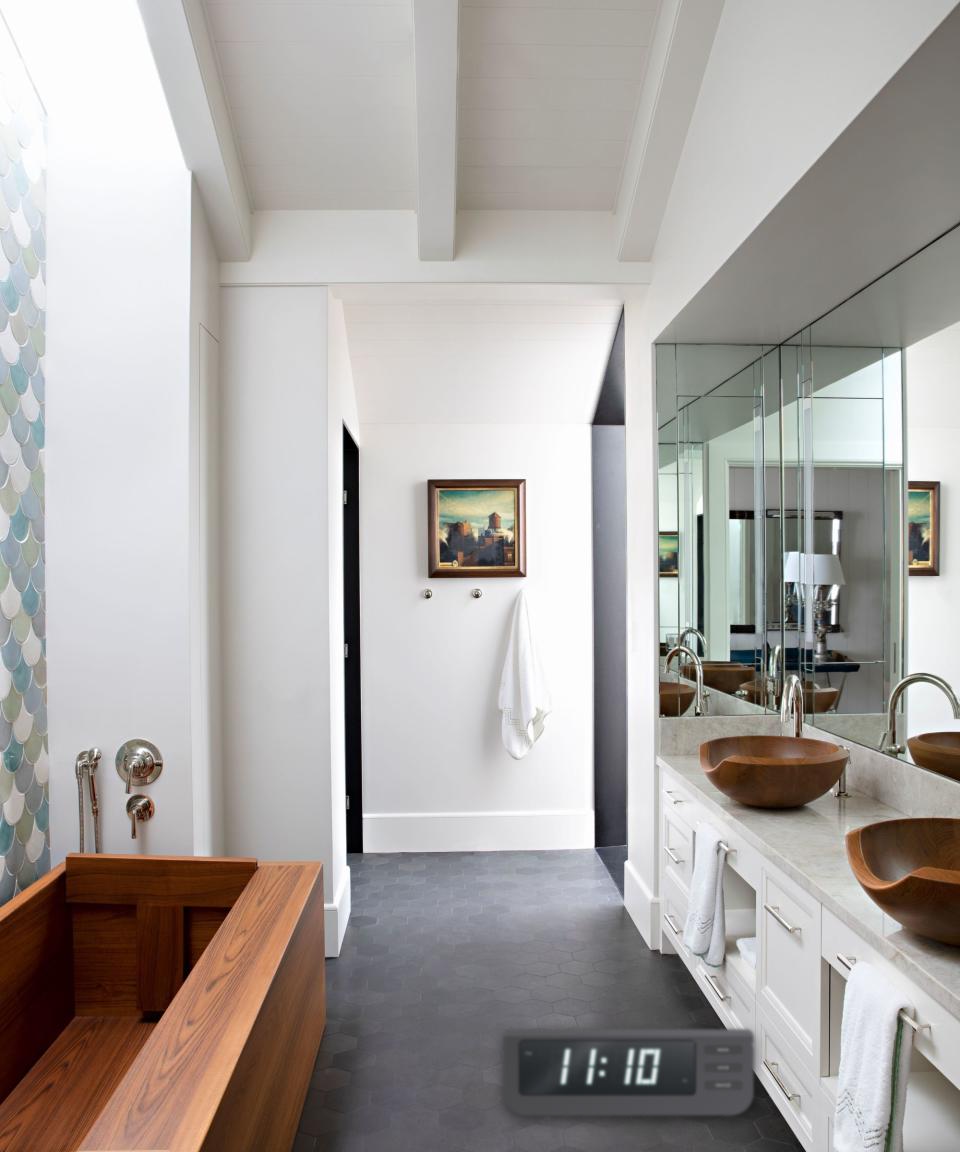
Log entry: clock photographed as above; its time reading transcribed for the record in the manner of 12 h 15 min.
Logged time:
11 h 10 min
